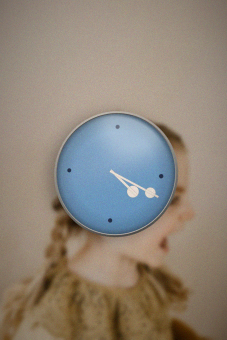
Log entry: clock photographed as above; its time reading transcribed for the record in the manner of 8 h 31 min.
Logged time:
4 h 19 min
